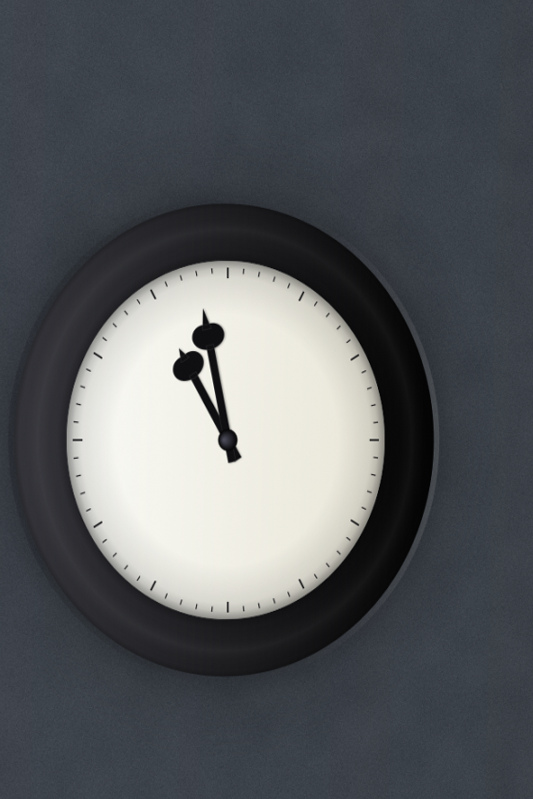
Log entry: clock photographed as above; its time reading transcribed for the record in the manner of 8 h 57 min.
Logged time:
10 h 58 min
